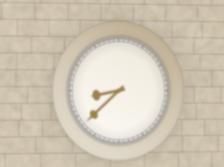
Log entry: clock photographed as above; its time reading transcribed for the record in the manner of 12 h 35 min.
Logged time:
8 h 38 min
